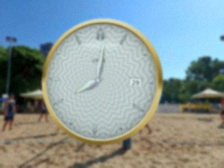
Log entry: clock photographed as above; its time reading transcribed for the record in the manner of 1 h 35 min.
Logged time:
8 h 01 min
